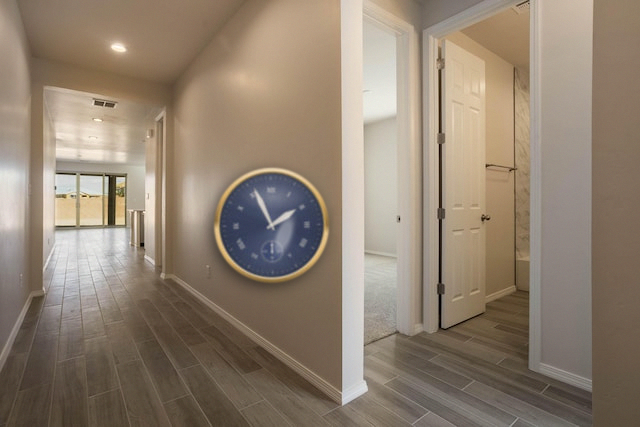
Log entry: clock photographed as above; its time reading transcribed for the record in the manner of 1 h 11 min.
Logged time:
1 h 56 min
